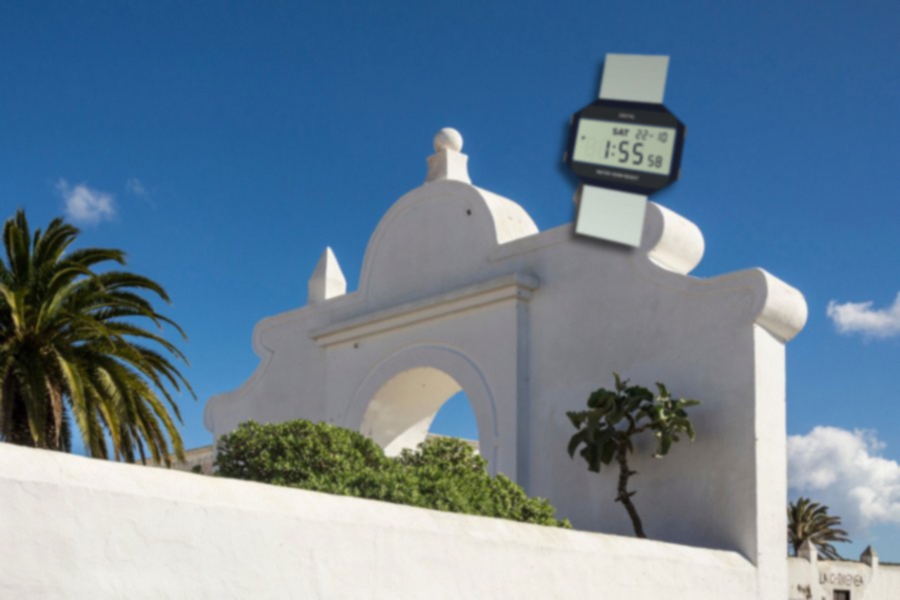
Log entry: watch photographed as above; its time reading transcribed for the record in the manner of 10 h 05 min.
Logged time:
1 h 55 min
